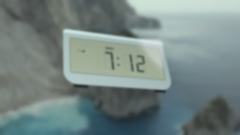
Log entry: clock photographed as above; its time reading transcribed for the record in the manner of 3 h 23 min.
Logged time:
7 h 12 min
